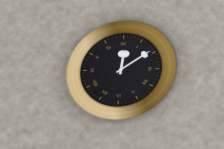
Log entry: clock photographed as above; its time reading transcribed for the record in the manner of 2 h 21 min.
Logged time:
12 h 09 min
